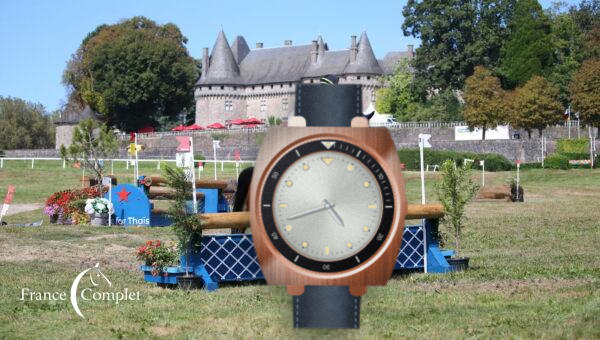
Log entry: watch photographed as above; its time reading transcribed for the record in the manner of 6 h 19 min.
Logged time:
4 h 42 min
